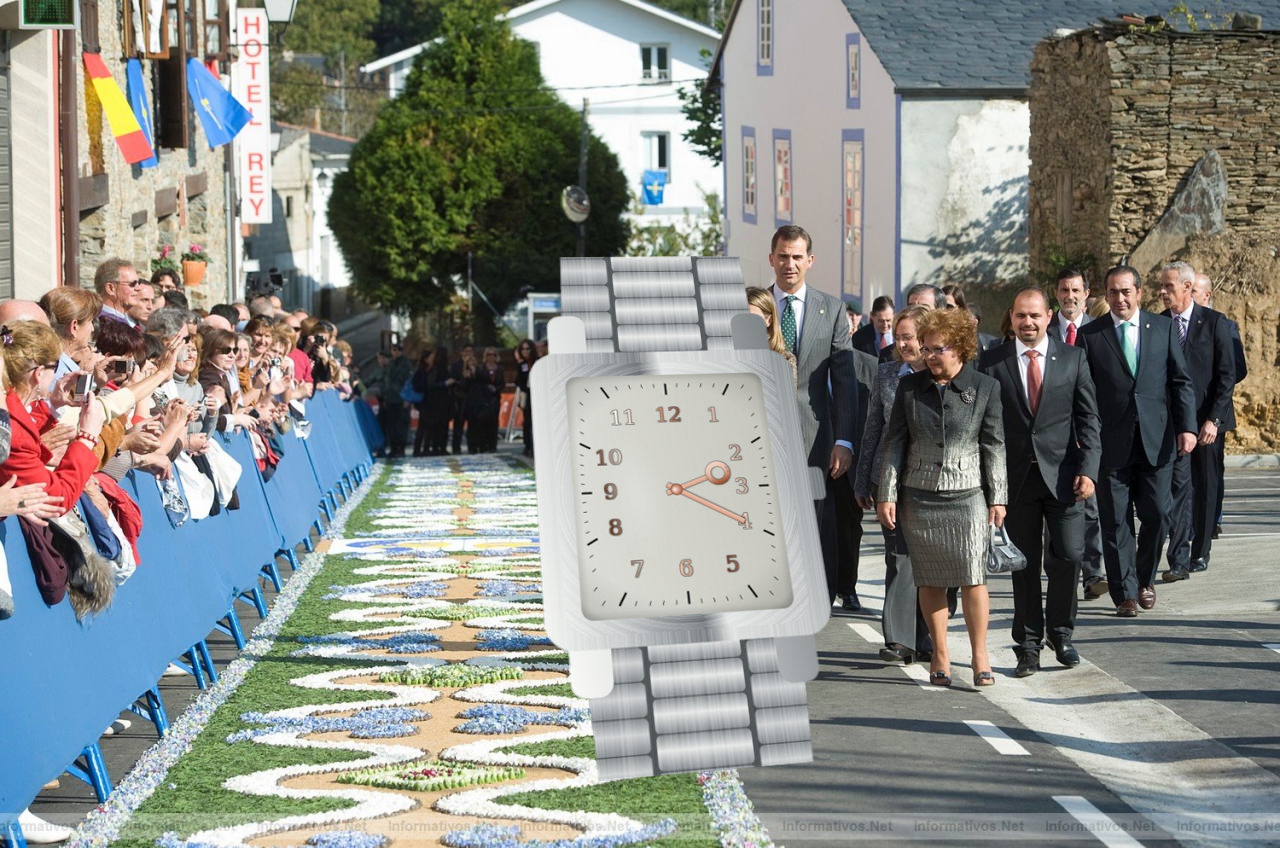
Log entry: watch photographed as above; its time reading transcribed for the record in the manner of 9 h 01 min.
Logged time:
2 h 20 min
